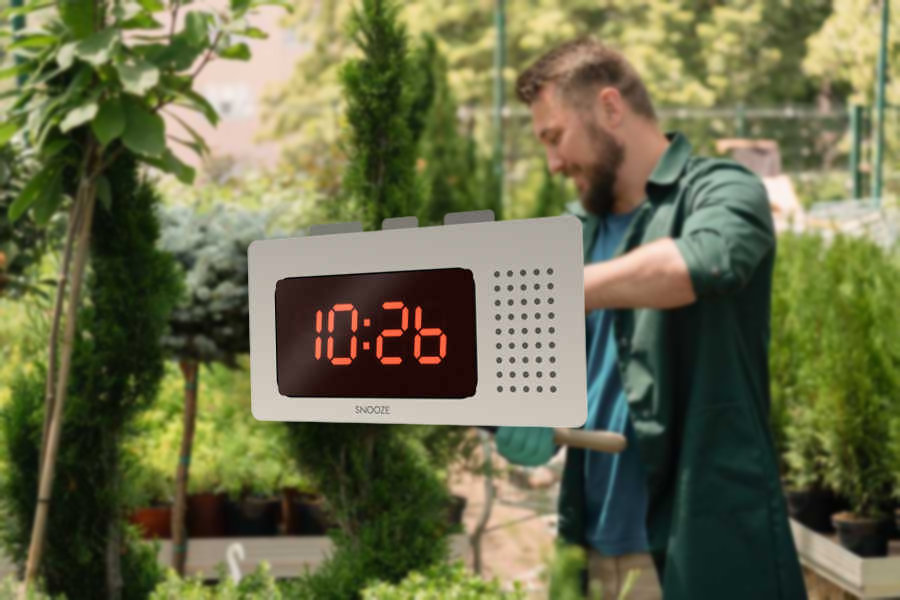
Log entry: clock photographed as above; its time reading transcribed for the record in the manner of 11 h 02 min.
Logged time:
10 h 26 min
